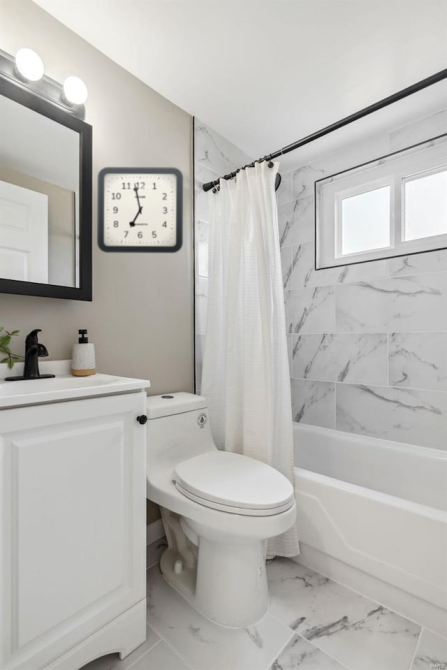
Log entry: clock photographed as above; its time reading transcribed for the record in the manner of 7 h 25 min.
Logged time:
6 h 58 min
